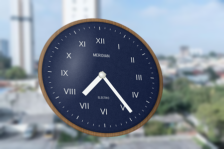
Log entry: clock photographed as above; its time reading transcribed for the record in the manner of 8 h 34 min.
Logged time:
7 h 24 min
